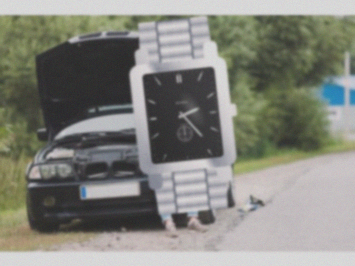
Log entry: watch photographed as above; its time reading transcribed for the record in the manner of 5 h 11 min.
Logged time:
2 h 24 min
